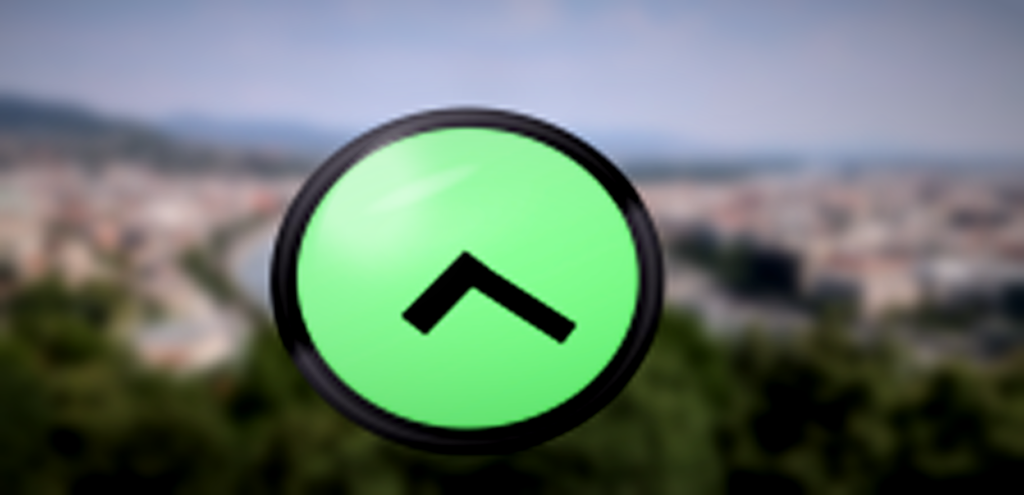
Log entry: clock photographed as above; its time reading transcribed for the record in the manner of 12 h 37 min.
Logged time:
7 h 21 min
